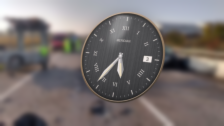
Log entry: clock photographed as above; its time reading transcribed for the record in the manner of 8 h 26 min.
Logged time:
5 h 36 min
